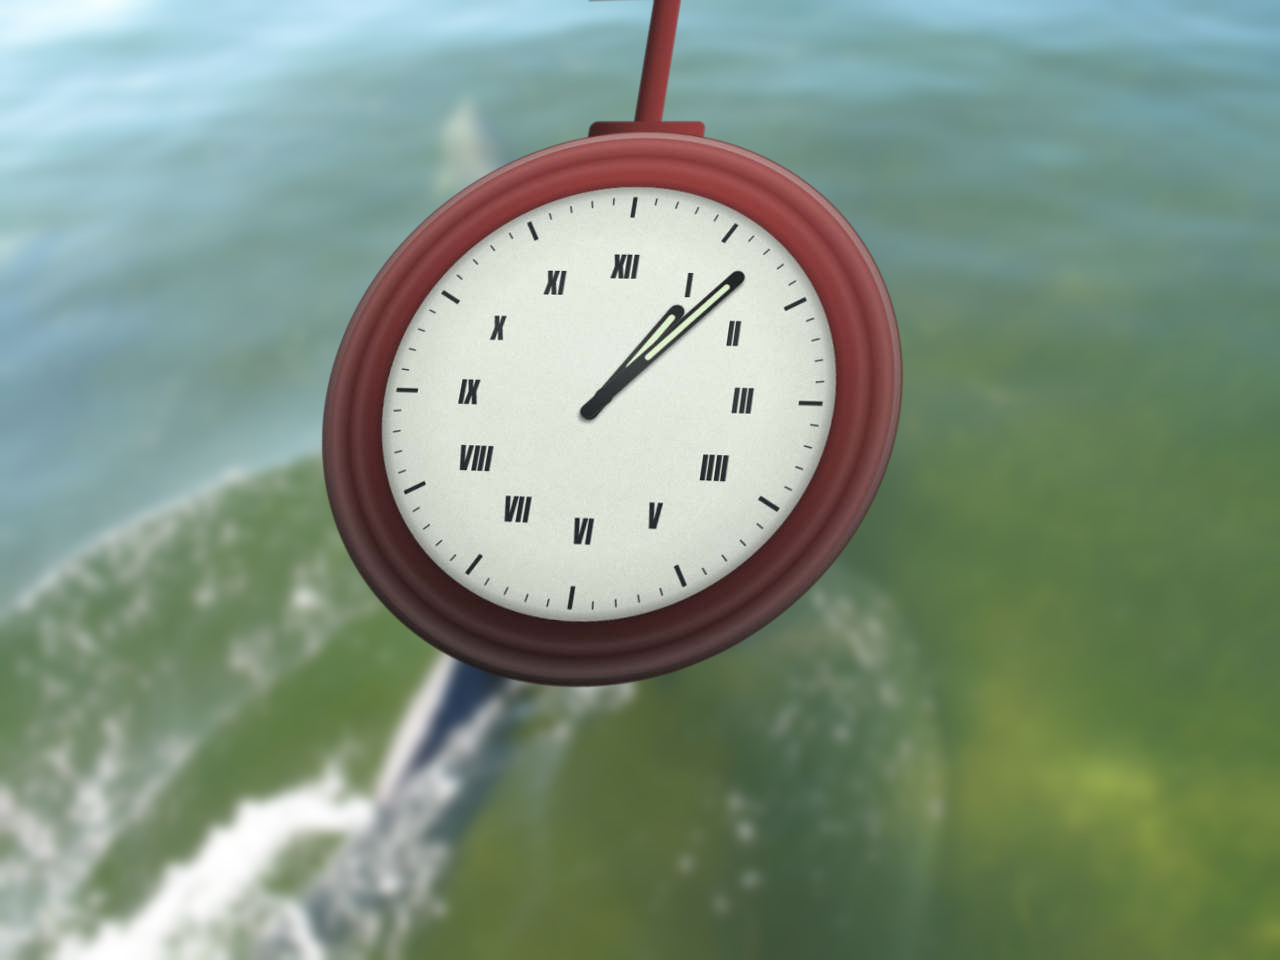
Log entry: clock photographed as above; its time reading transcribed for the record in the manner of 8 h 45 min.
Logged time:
1 h 07 min
